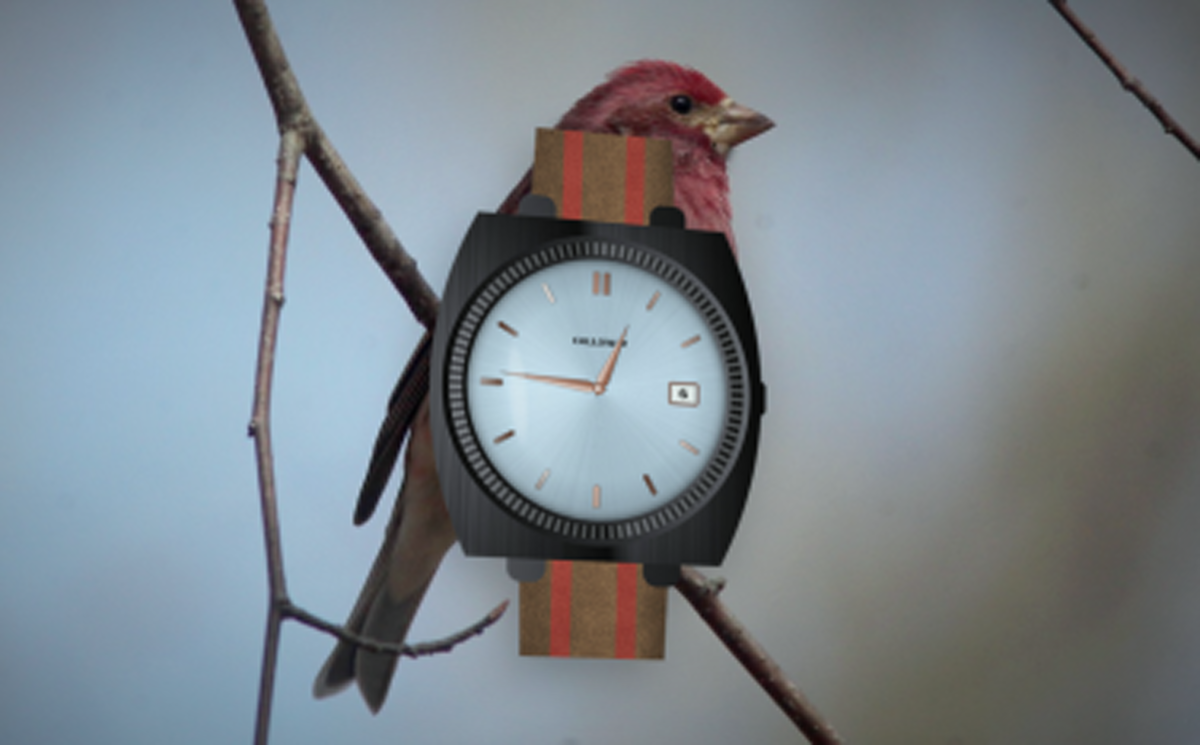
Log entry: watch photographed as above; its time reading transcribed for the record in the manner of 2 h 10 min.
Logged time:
12 h 46 min
